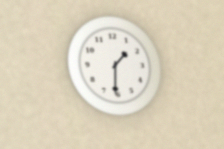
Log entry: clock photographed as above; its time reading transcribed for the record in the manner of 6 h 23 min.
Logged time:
1 h 31 min
